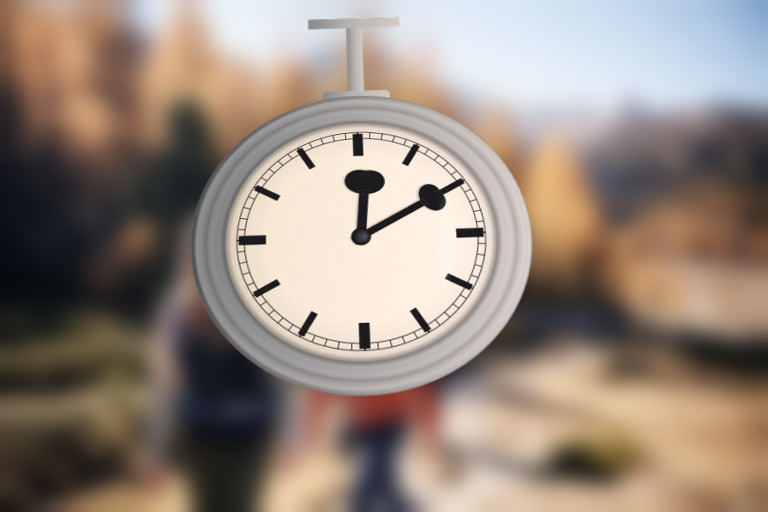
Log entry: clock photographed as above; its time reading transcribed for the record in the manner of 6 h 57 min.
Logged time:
12 h 10 min
